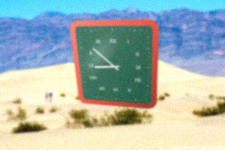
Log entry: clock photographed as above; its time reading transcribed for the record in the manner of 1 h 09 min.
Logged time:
8 h 52 min
